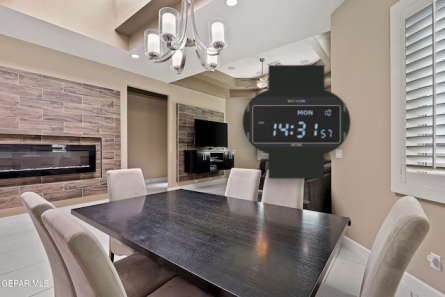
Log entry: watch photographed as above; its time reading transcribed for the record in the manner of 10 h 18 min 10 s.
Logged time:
14 h 31 min 57 s
